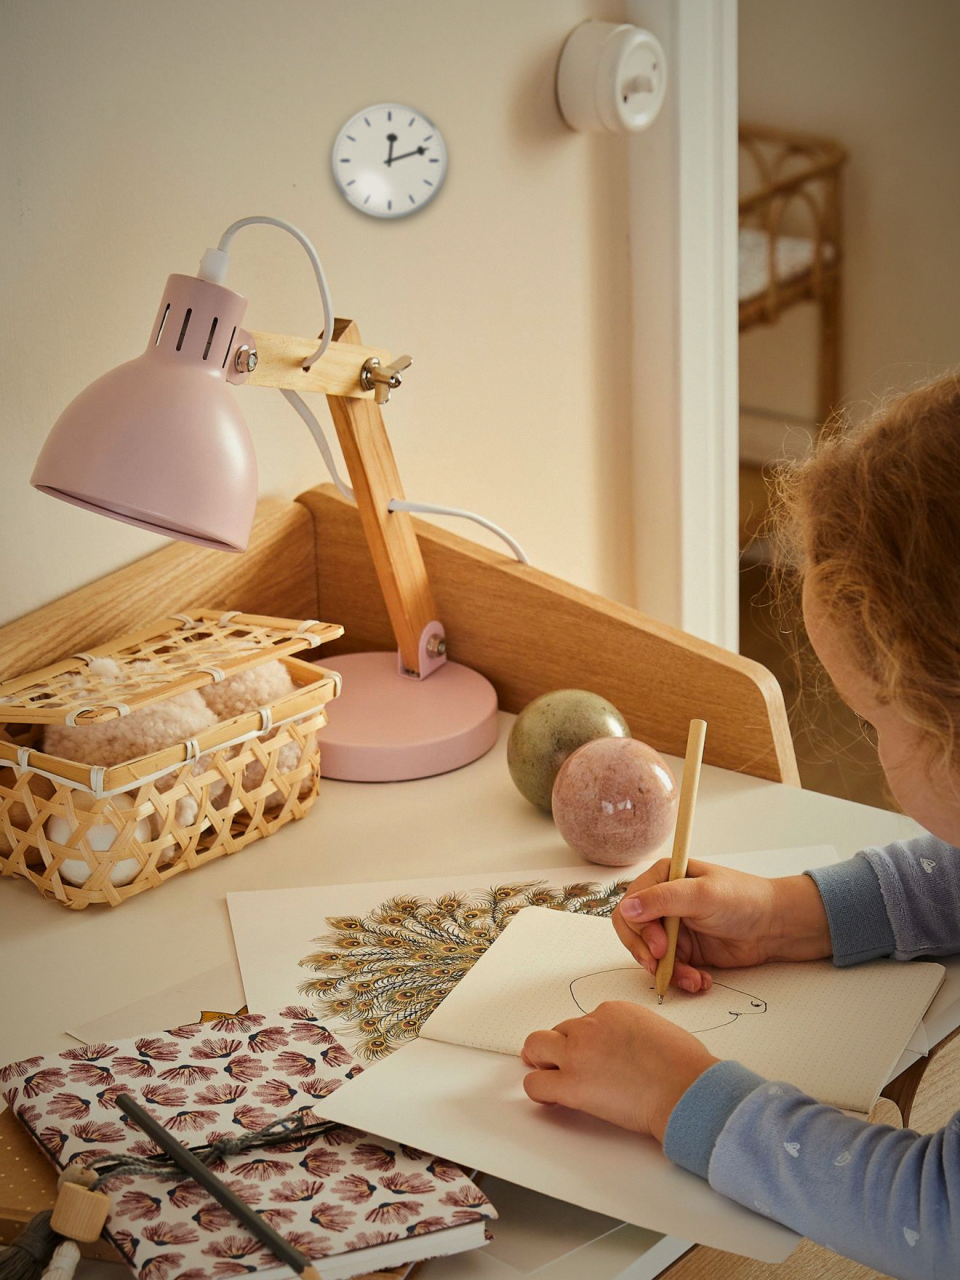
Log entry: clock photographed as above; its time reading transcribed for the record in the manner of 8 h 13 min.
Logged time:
12 h 12 min
